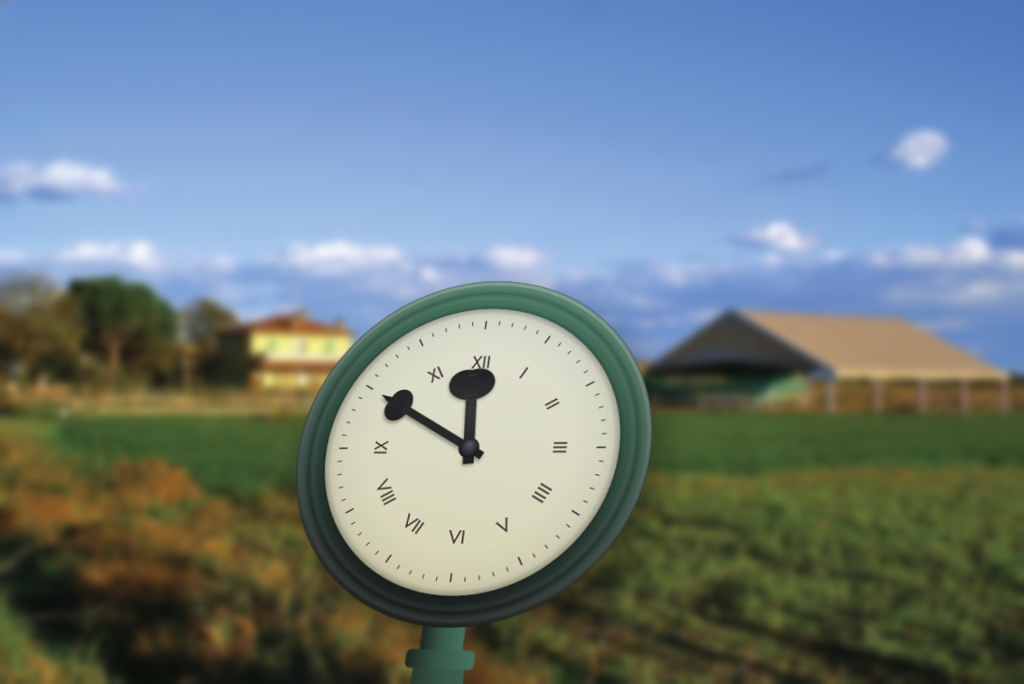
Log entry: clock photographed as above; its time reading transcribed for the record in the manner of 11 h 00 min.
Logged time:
11 h 50 min
